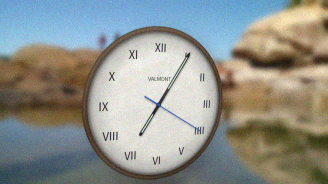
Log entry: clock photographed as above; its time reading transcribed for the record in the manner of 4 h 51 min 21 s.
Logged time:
7 h 05 min 20 s
